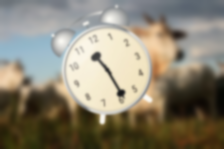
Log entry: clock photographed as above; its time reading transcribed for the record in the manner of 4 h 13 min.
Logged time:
11 h 29 min
